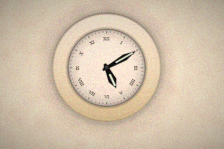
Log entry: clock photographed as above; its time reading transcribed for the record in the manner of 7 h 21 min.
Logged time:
5 h 10 min
